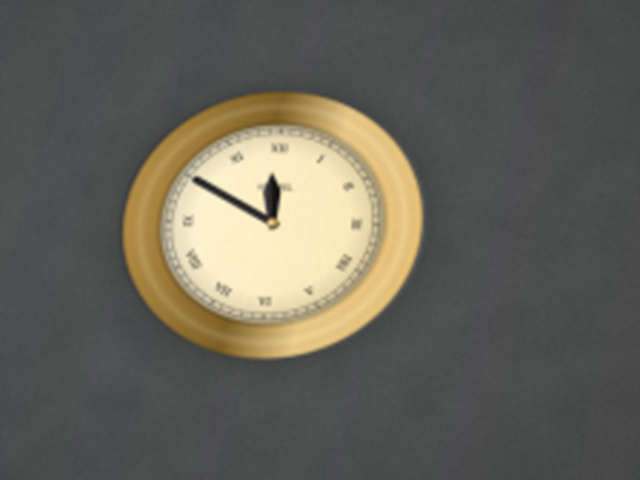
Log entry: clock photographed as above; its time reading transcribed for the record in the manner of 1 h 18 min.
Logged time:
11 h 50 min
